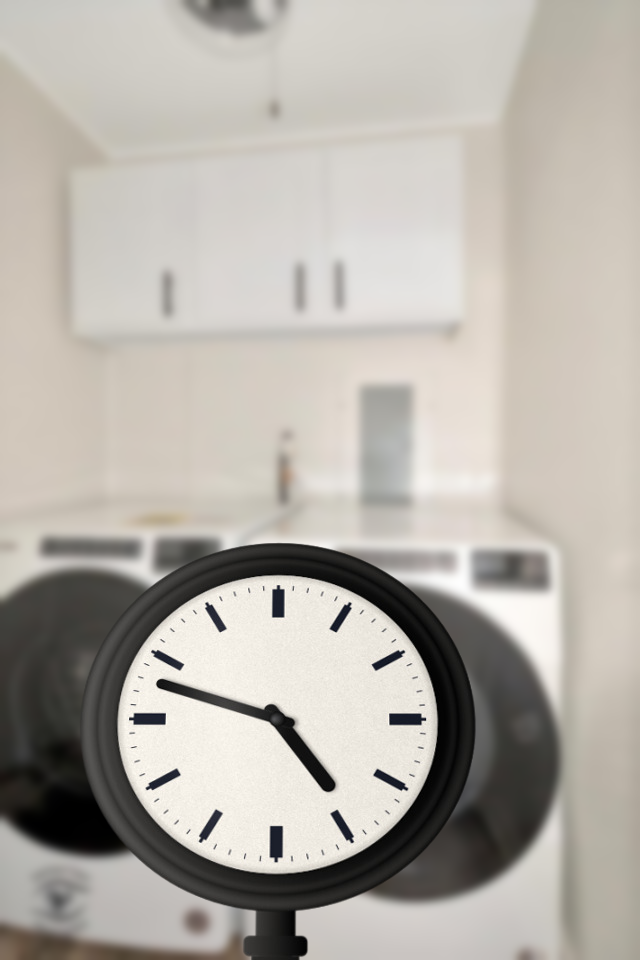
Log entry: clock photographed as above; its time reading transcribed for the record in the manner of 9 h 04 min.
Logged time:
4 h 48 min
